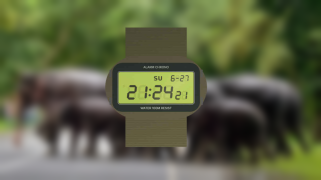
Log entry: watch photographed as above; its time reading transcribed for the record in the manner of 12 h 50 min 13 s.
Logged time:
21 h 24 min 21 s
